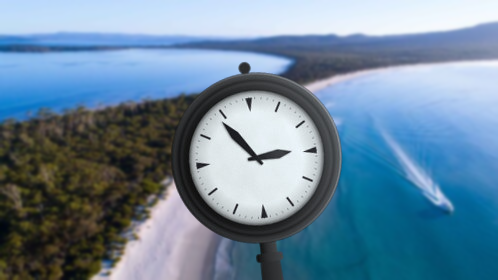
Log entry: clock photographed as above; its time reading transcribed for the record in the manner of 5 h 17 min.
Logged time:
2 h 54 min
